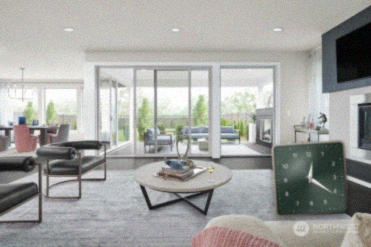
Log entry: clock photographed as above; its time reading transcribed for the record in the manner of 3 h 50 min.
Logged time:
12 h 21 min
